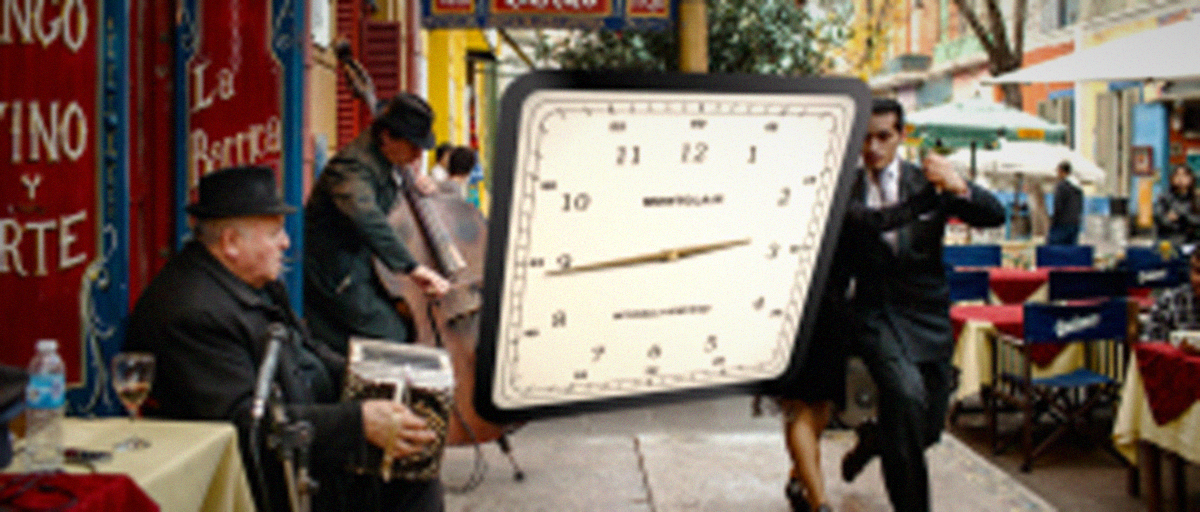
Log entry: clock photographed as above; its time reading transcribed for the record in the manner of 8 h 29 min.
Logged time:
2 h 44 min
